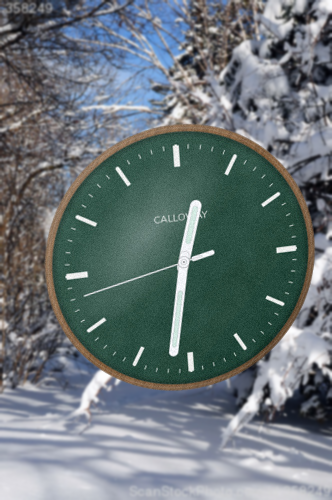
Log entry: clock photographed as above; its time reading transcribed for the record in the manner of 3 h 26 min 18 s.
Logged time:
12 h 31 min 43 s
